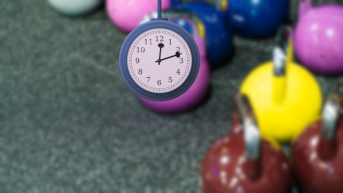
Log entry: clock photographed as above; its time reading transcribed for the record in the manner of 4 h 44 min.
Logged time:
12 h 12 min
